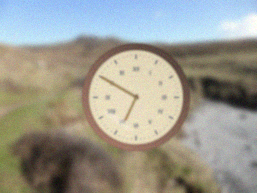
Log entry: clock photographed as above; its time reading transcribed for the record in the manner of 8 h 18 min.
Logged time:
6 h 50 min
